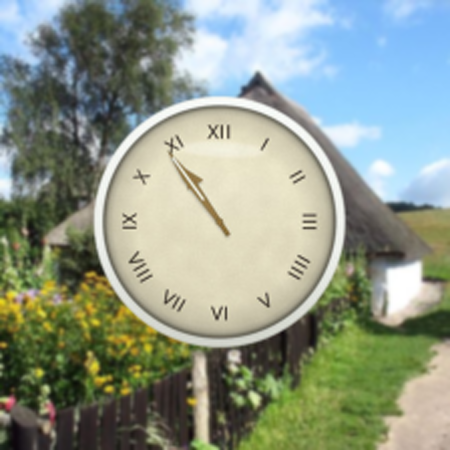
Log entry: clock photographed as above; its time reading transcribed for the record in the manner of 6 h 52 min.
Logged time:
10 h 54 min
